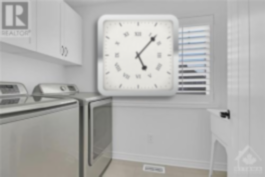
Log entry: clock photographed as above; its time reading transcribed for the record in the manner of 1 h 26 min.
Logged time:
5 h 07 min
